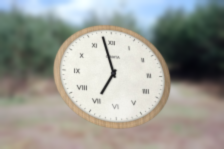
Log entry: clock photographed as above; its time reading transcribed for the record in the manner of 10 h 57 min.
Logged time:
6 h 58 min
